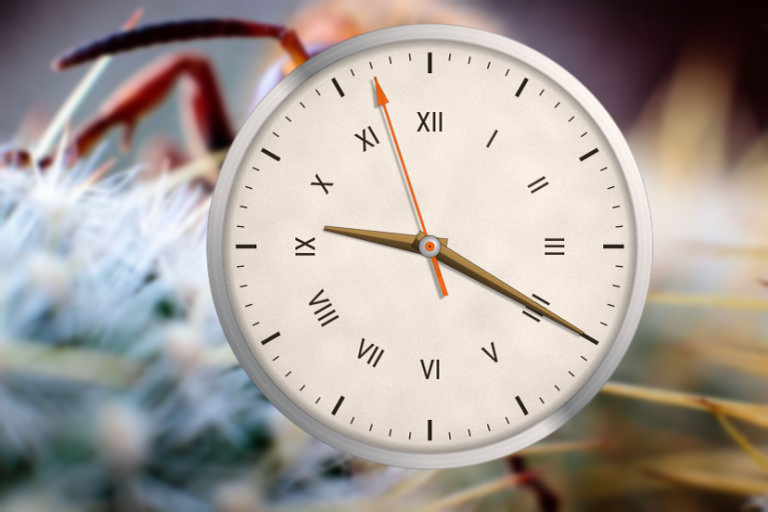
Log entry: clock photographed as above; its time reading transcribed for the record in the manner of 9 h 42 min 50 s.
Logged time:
9 h 19 min 57 s
